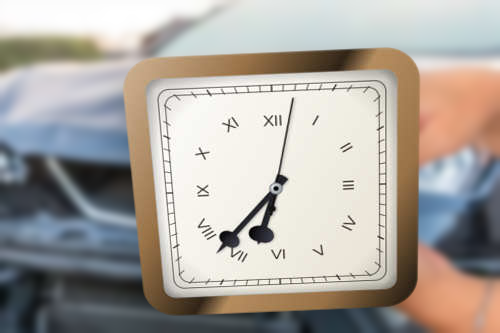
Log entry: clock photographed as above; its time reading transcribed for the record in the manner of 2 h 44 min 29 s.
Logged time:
6 h 37 min 02 s
